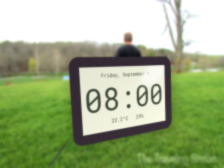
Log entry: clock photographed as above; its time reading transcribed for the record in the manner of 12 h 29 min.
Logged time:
8 h 00 min
